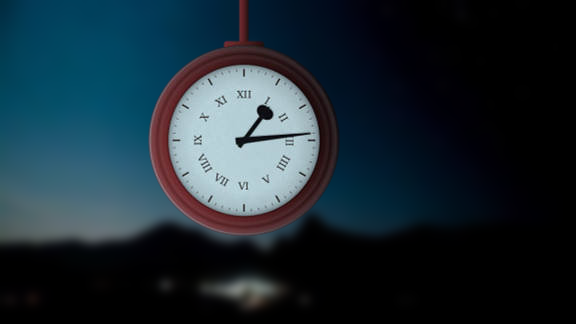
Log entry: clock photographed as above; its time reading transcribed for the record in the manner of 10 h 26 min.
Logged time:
1 h 14 min
